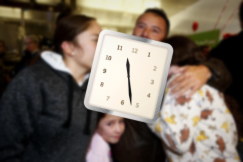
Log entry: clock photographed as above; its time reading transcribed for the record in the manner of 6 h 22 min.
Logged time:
11 h 27 min
